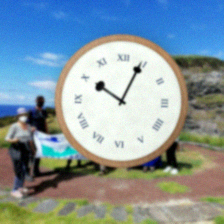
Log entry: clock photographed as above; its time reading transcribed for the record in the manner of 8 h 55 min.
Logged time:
10 h 04 min
